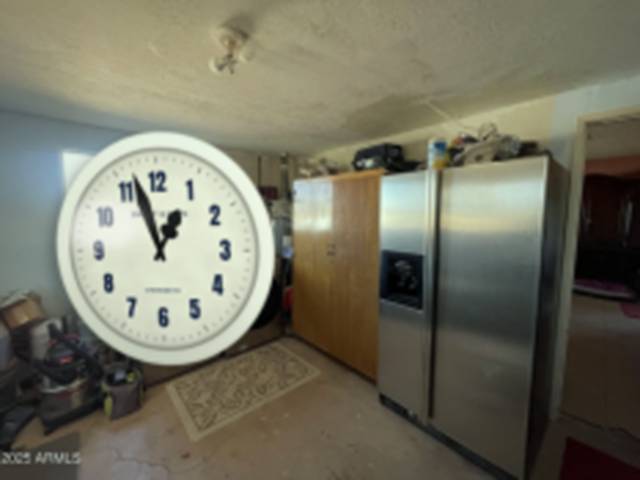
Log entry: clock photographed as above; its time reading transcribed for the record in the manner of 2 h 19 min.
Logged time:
12 h 57 min
